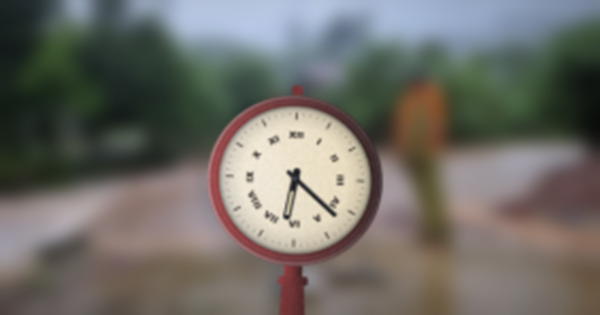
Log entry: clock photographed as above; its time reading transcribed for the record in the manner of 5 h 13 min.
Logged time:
6 h 22 min
